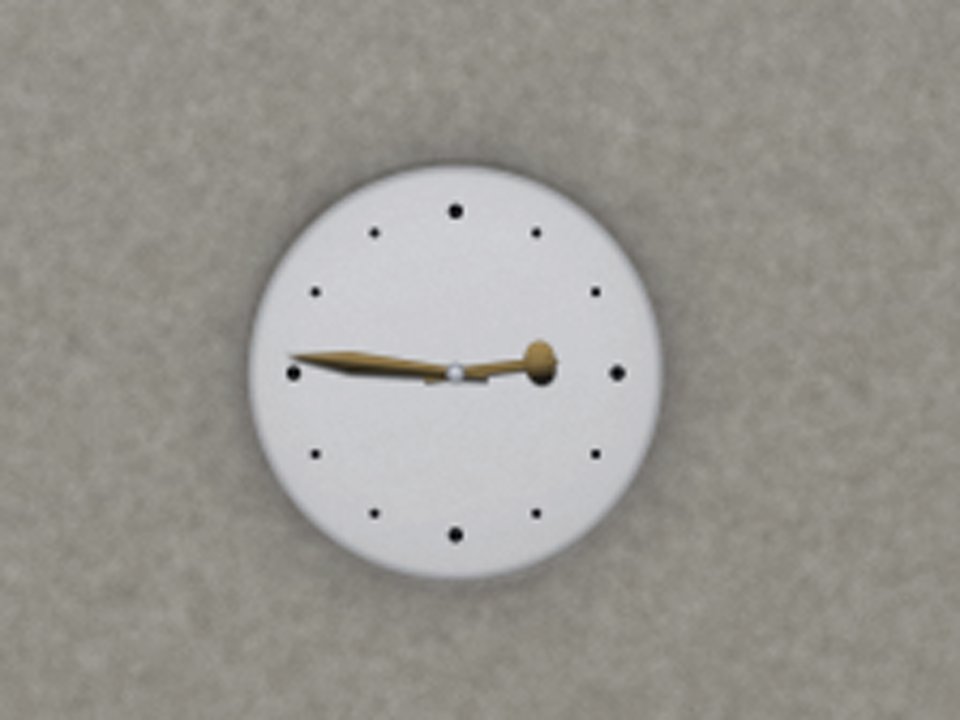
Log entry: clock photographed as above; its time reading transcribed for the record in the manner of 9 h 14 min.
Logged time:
2 h 46 min
